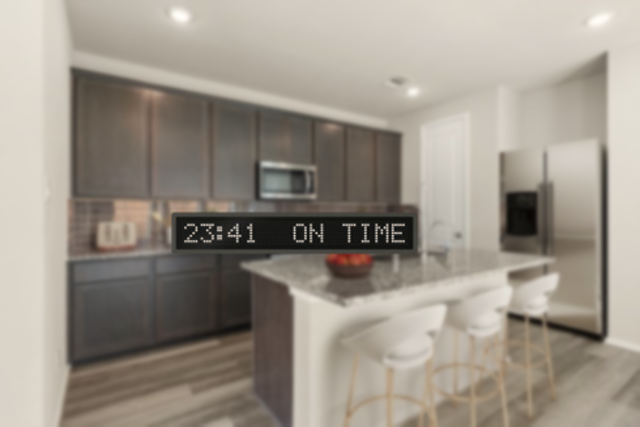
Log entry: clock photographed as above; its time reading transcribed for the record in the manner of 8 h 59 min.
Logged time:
23 h 41 min
